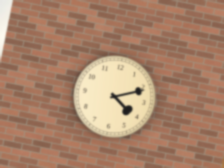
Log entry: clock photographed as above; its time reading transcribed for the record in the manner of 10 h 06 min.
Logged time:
4 h 11 min
